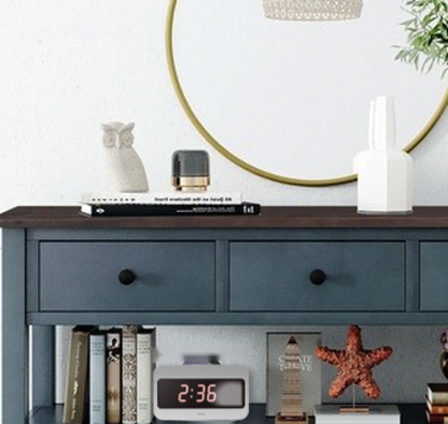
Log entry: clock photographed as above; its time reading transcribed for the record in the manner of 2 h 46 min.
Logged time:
2 h 36 min
